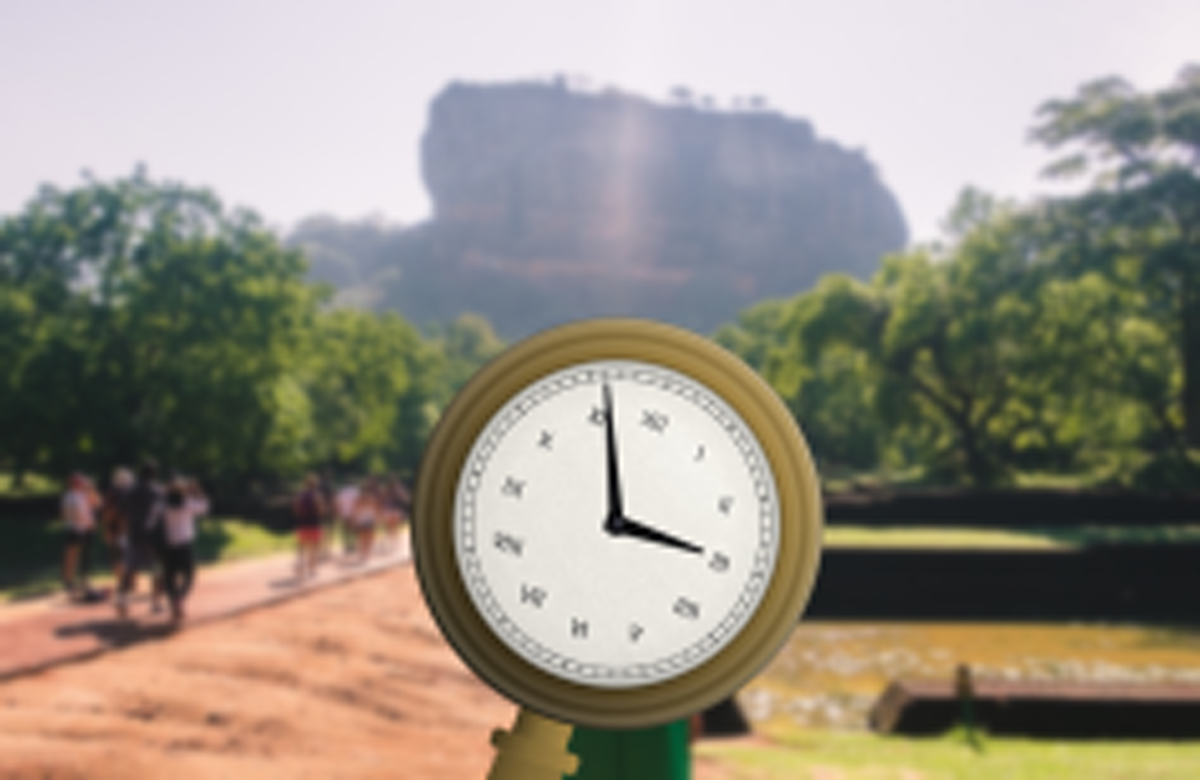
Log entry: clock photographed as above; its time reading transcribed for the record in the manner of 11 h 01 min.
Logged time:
2 h 56 min
